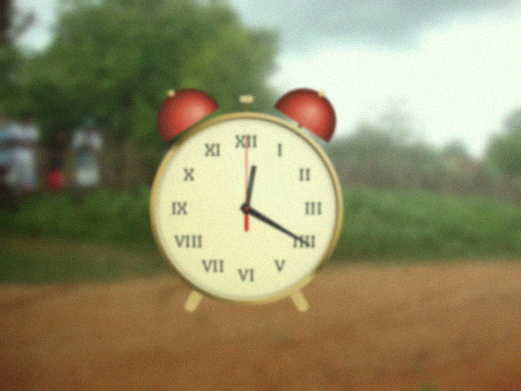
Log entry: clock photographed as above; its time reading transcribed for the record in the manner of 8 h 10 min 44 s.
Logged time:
12 h 20 min 00 s
